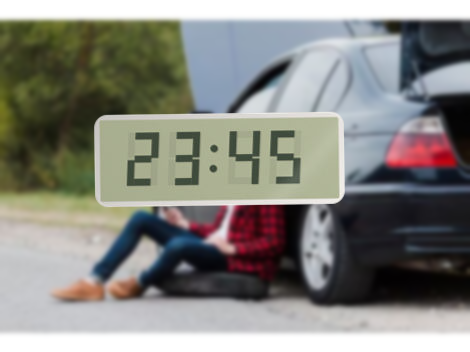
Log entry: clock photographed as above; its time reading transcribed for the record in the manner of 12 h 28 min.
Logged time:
23 h 45 min
